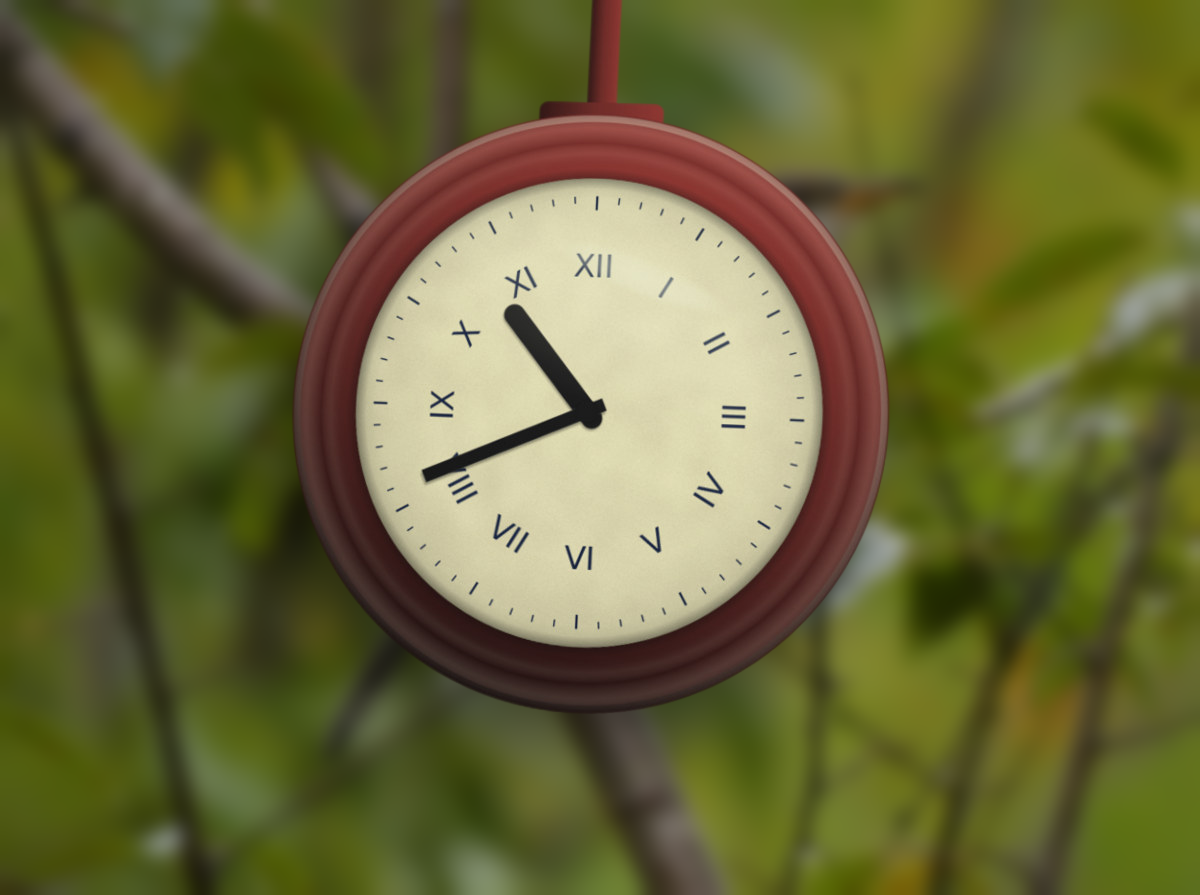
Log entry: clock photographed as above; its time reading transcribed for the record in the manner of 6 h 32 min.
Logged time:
10 h 41 min
